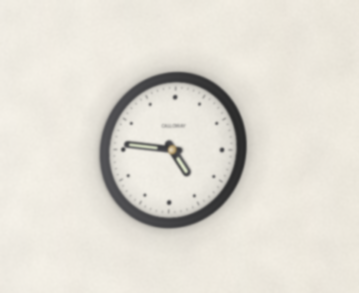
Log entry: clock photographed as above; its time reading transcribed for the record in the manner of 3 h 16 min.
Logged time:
4 h 46 min
